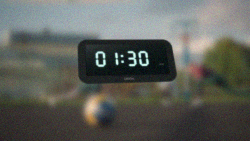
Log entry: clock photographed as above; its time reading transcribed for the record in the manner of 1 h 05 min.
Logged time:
1 h 30 min
